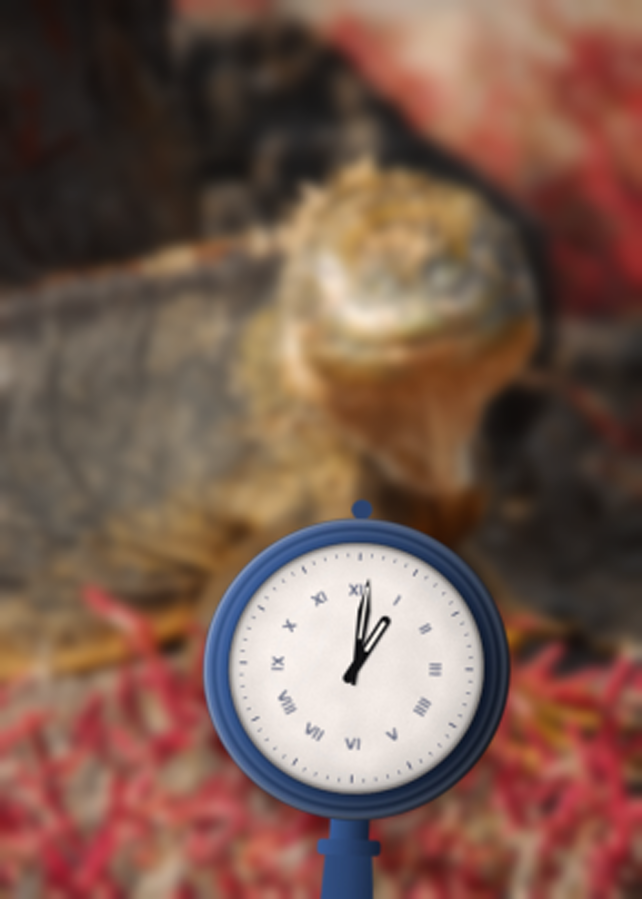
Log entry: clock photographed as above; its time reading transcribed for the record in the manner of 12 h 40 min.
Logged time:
1 h 01 min
